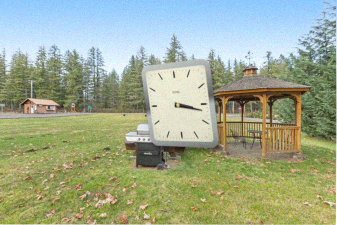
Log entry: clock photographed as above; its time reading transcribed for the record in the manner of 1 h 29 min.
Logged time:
3 h 17 min
